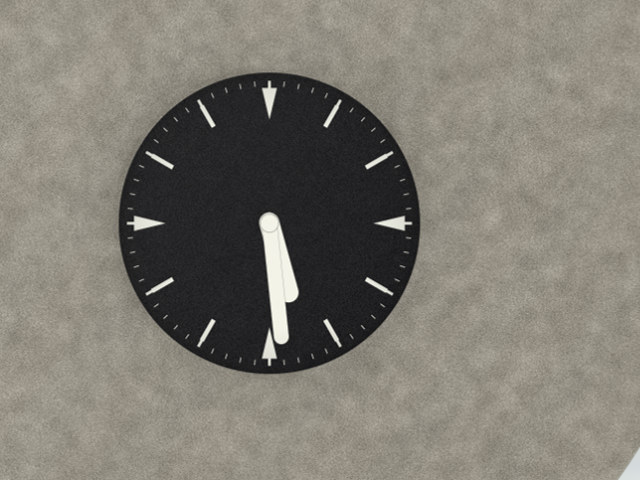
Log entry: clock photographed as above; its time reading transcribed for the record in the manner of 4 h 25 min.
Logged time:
5 h 29 min
